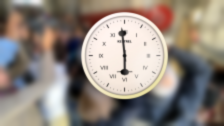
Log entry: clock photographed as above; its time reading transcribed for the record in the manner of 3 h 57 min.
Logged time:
5 h 59 min
